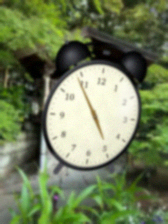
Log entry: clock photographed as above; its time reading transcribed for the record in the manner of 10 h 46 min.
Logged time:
4 h 54 min
